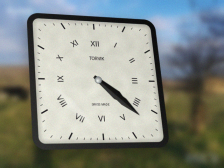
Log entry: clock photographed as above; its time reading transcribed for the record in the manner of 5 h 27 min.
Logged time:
4 h 22 min
